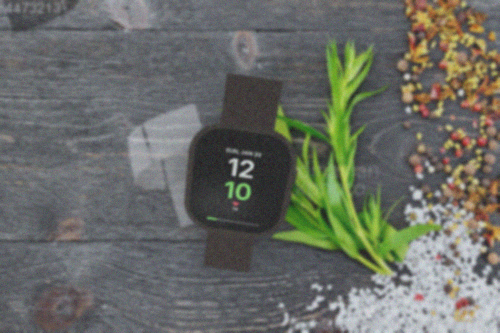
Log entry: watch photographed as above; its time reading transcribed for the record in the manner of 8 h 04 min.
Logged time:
12 h 10 min
